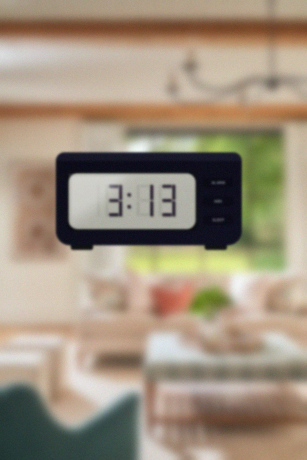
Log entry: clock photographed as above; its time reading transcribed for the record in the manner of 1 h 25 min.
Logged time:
3 h 13 min
